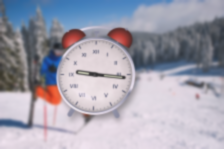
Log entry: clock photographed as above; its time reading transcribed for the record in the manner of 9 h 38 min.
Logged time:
9 h 16 min
